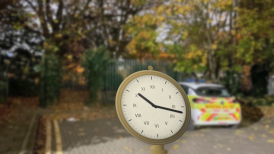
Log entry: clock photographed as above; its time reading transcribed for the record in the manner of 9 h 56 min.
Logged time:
10 h 17 min
